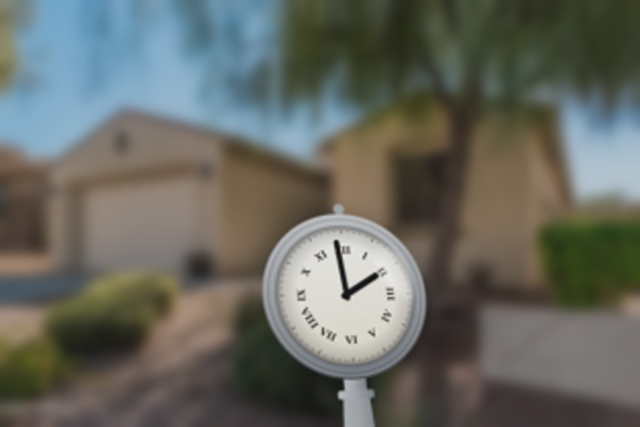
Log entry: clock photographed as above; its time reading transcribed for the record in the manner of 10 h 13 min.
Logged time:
1 h 59 min
